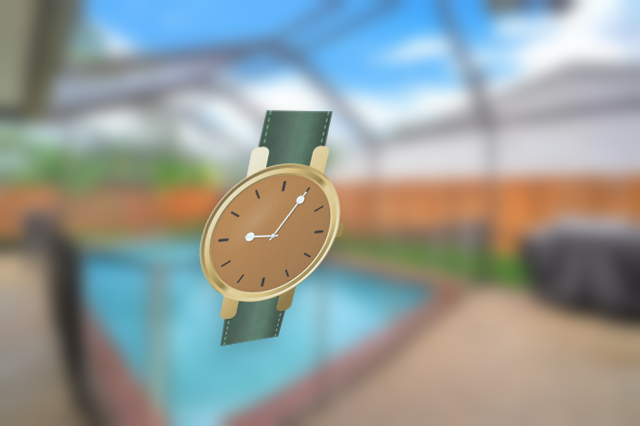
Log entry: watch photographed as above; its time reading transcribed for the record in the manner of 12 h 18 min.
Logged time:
9 h 05 min
